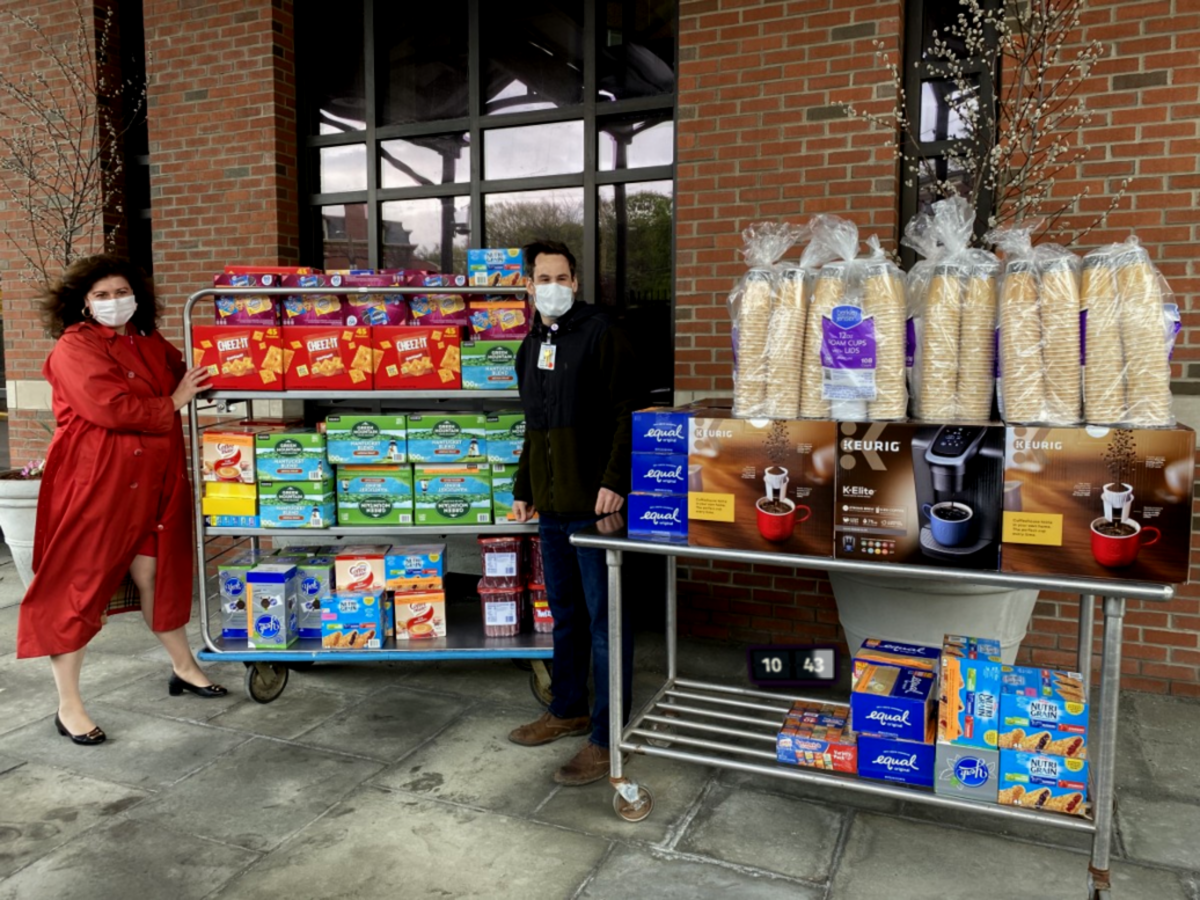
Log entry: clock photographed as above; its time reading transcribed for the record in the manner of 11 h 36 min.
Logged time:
10 h 43 min
